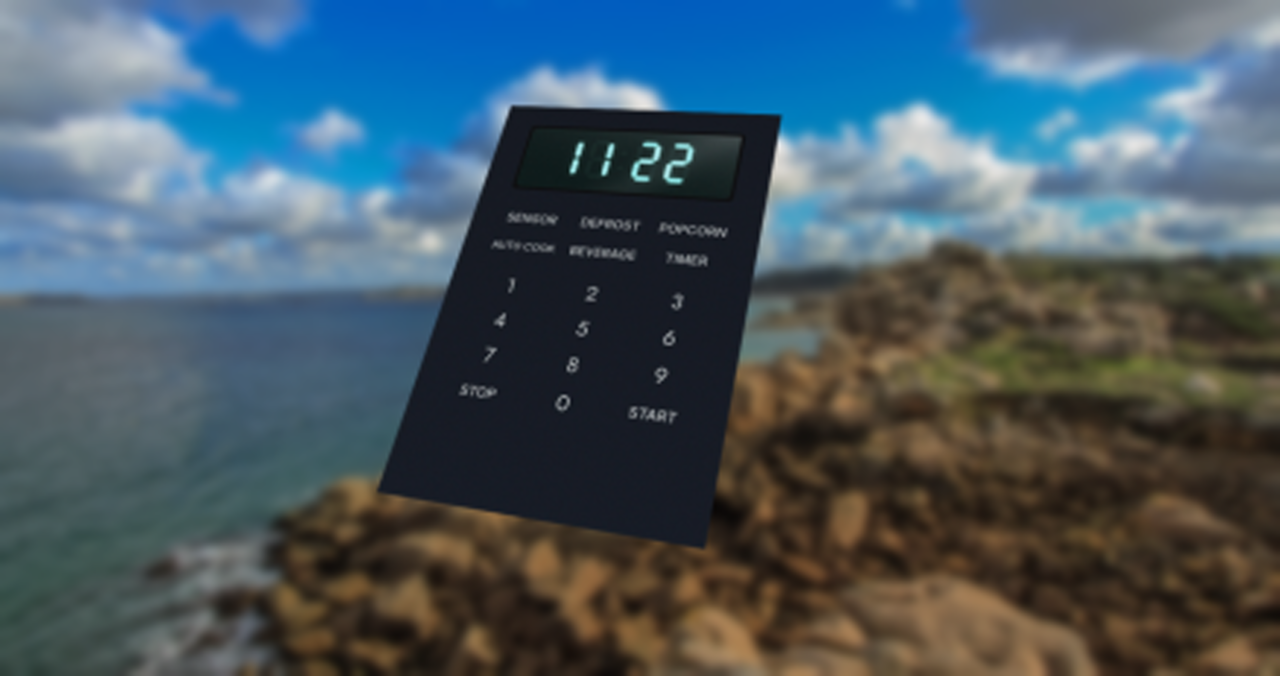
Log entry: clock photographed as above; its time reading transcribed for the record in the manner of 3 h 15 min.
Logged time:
11 h 22 min
